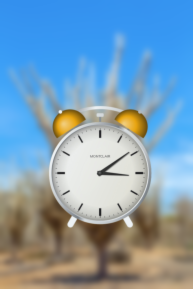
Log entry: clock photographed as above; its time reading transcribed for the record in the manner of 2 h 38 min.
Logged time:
3 h 09 min
